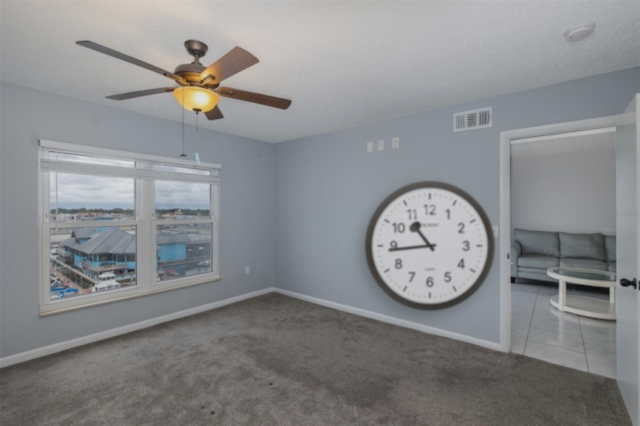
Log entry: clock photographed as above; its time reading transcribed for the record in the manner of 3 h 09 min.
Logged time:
10 h 44 min
